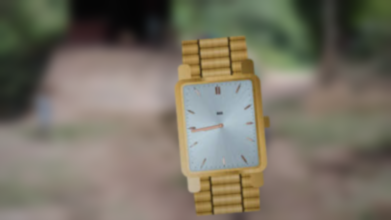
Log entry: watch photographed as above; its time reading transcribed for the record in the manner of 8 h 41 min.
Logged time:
8 h 44 min
